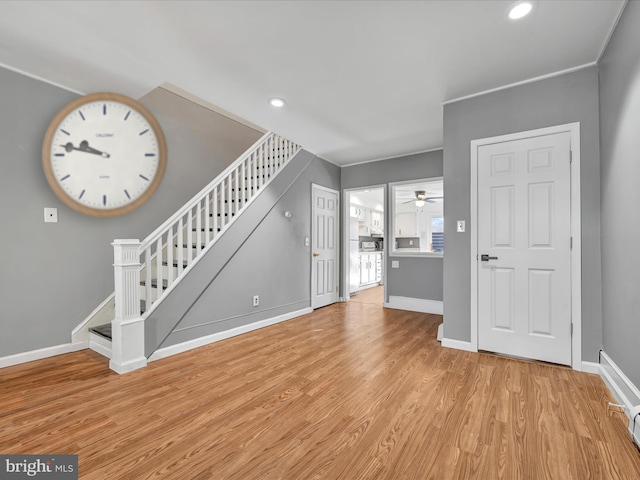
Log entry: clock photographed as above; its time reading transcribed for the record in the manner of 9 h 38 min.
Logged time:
9 h 47 min
